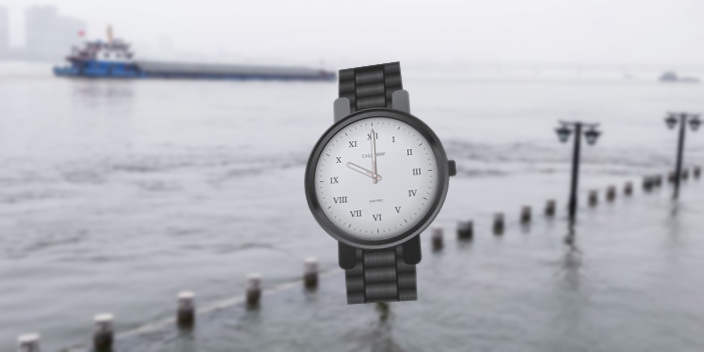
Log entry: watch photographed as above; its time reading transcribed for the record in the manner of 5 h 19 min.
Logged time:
10 h 00 min
